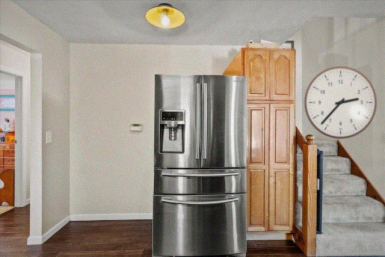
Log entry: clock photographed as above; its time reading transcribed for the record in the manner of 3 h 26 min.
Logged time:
2 h 37 min
